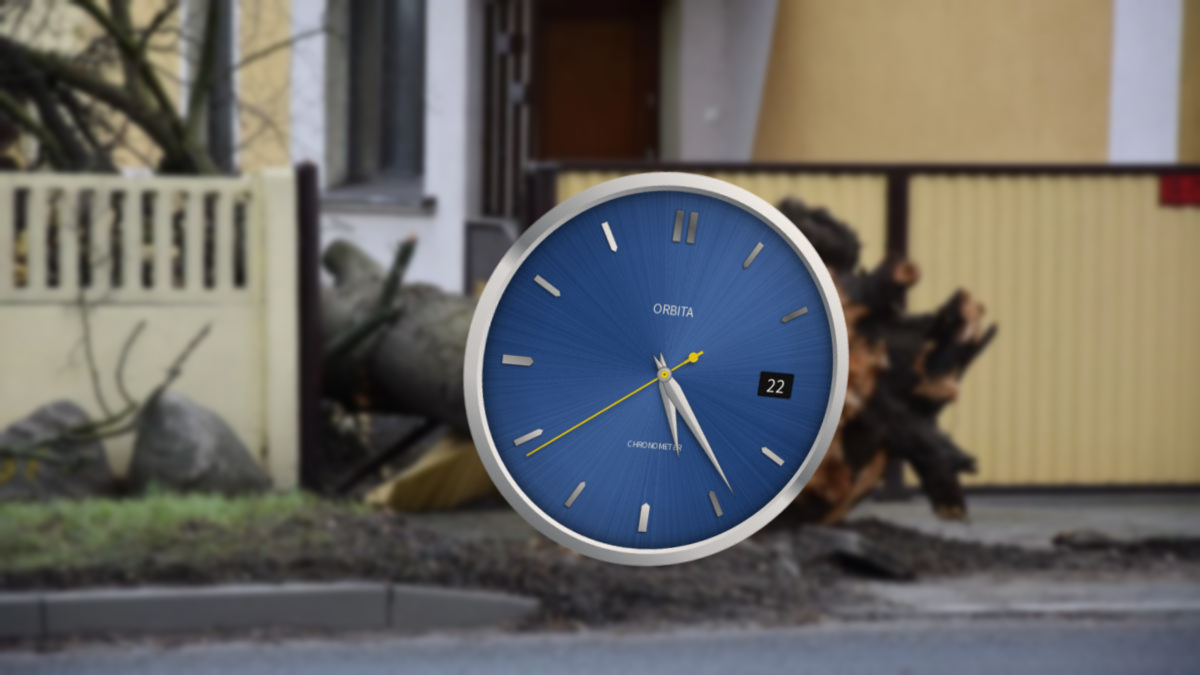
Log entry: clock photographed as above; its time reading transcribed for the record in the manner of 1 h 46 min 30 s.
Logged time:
5 h 23 min 39 s
